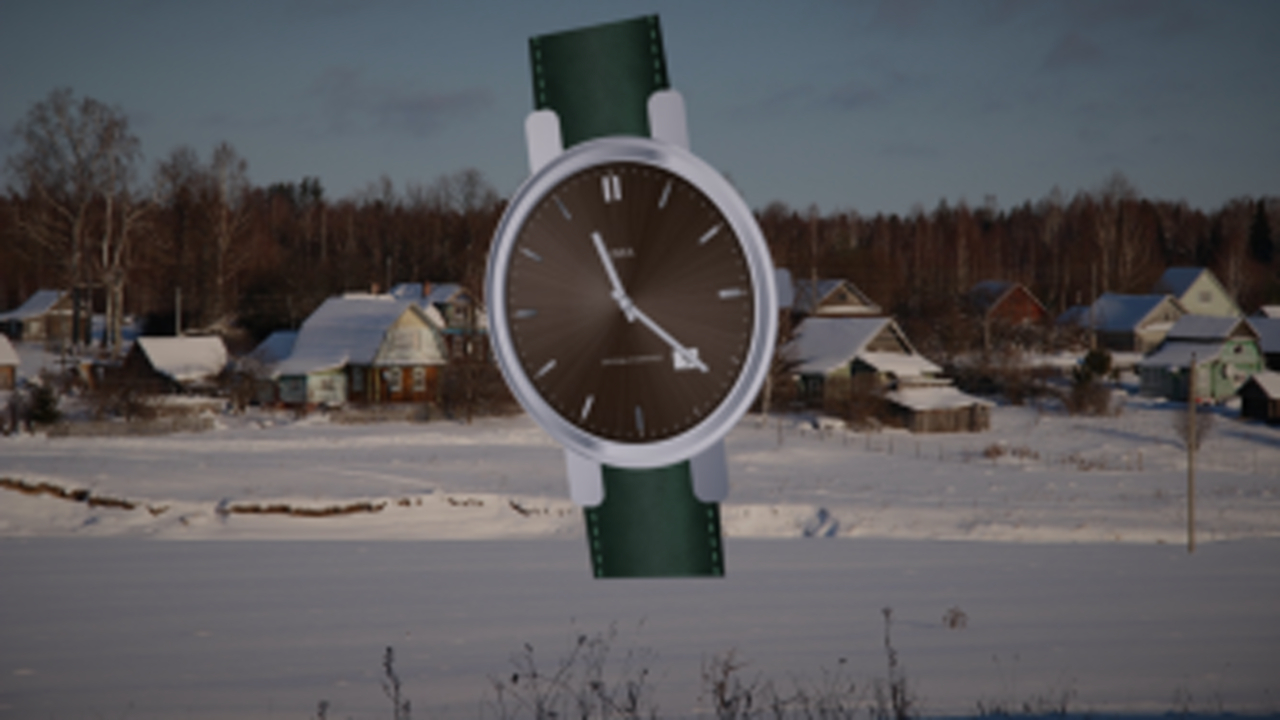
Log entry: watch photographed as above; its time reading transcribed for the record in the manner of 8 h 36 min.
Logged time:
11 h 22 min
